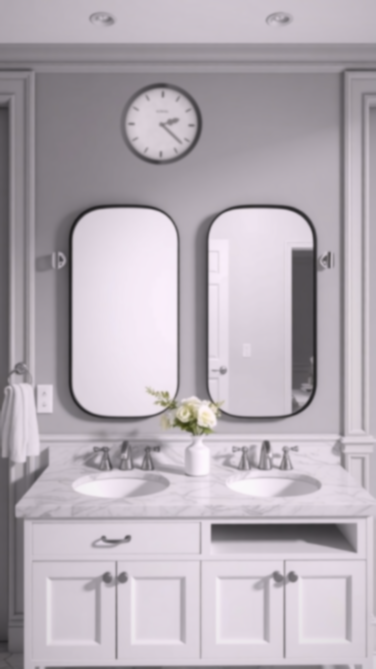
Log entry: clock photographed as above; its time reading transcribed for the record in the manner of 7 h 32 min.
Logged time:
2 h 22 min
